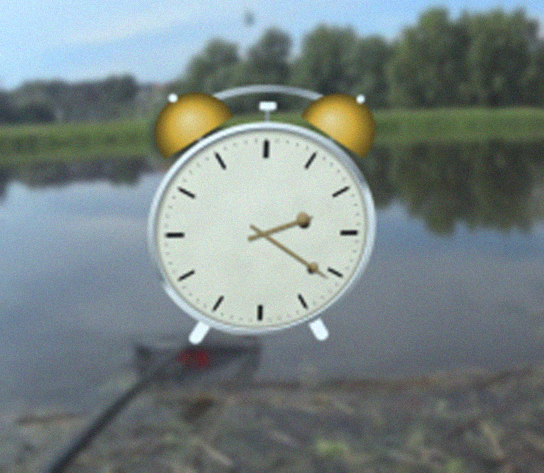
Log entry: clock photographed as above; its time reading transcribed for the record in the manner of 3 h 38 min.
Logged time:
2 h 21 min
